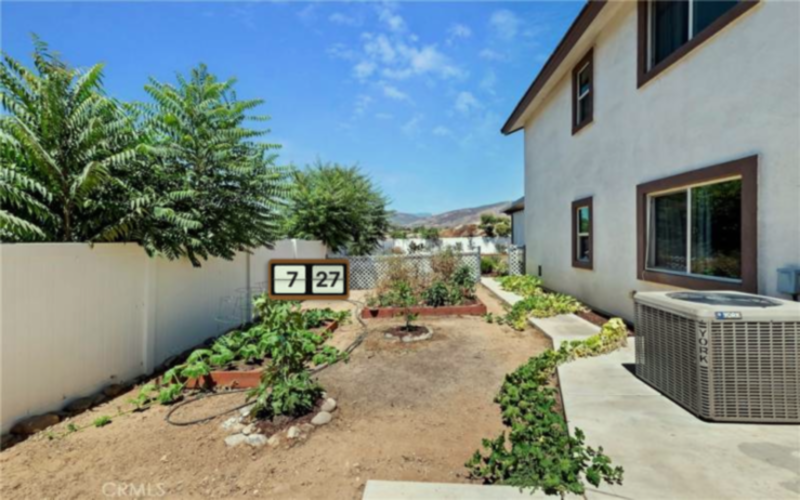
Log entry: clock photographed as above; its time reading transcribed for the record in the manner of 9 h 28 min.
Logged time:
7 h 27 min
